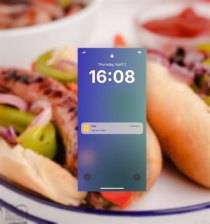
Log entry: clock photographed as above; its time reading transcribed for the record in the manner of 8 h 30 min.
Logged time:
16 h 08 min
